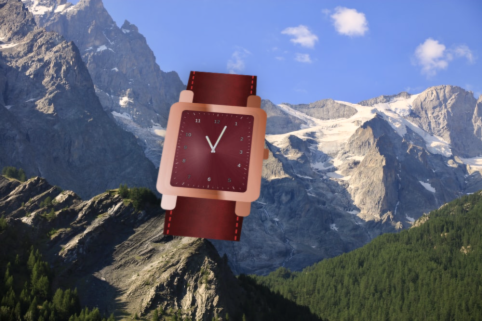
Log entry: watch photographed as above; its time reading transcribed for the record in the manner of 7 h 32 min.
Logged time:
11 h 03 min
